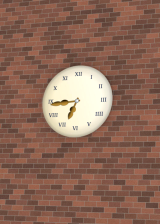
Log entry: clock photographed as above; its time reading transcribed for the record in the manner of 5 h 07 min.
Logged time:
6 h 44 min
